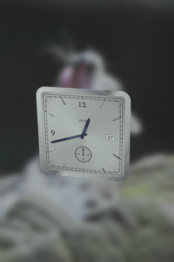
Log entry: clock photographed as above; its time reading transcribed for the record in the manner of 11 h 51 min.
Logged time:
12 h 42 min
